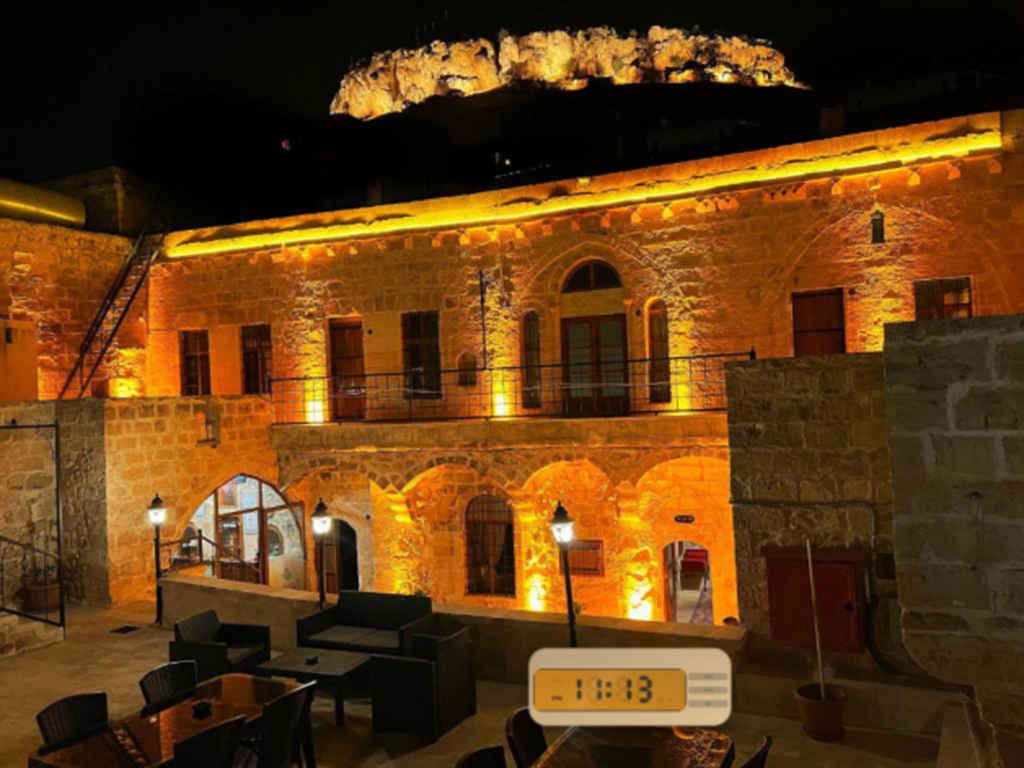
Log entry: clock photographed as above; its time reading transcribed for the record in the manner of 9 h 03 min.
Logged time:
11 h 13 min
